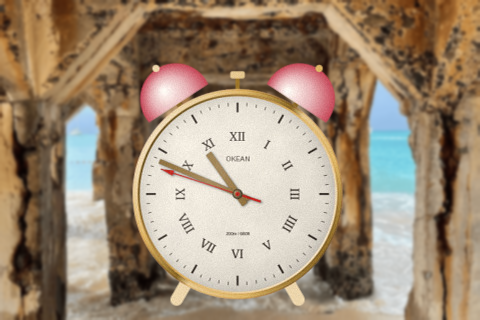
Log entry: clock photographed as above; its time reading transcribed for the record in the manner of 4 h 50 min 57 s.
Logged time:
10 h 48 min 48 s
